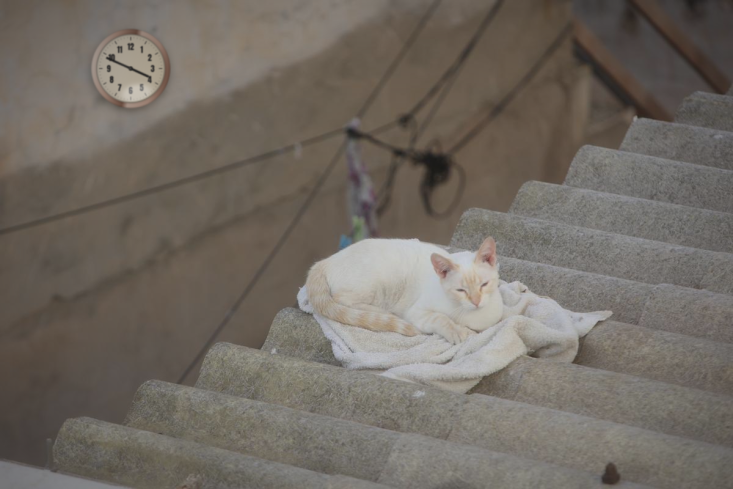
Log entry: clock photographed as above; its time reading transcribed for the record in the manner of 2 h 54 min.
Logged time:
3 h 49 min
